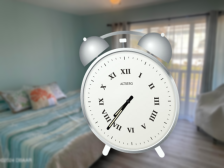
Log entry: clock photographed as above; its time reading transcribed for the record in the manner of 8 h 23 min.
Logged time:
7 h 37 min
